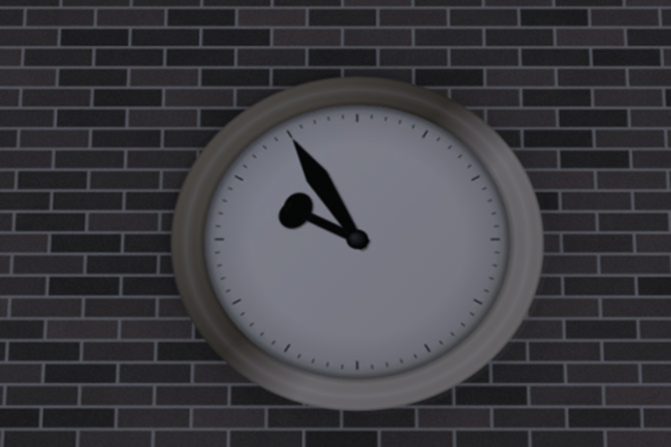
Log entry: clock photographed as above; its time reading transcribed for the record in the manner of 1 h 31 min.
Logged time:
9 h 55 min
